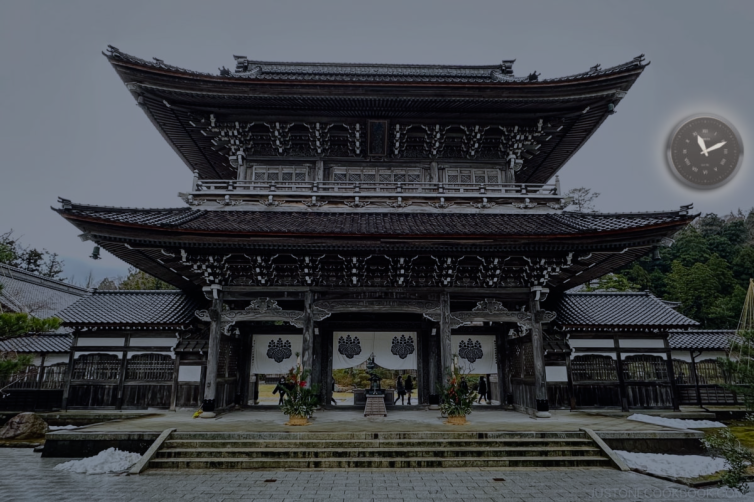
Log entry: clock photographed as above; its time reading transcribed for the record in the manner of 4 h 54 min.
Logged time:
11 h 11 min
